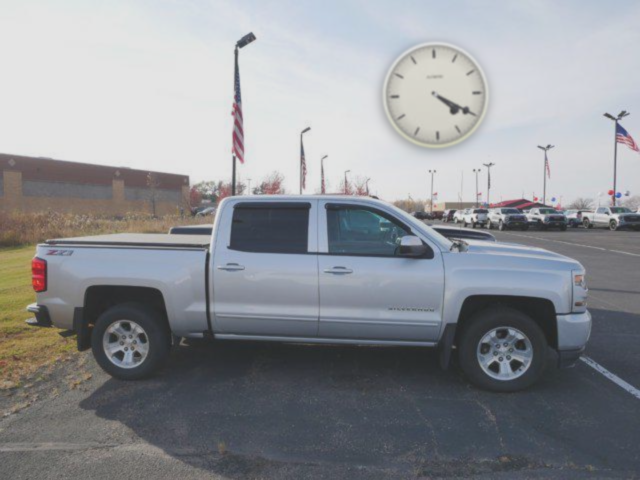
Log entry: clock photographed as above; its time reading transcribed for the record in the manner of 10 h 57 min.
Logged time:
4 h 20 min
